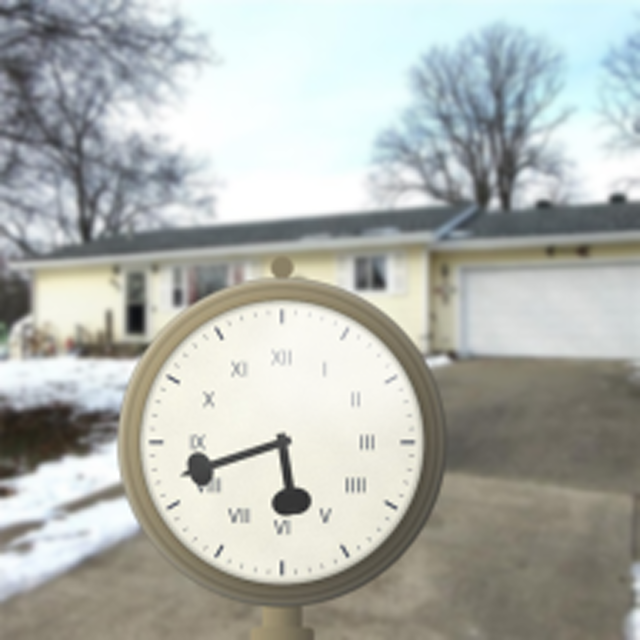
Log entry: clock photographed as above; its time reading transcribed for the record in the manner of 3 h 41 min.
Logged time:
5 h 42 min
